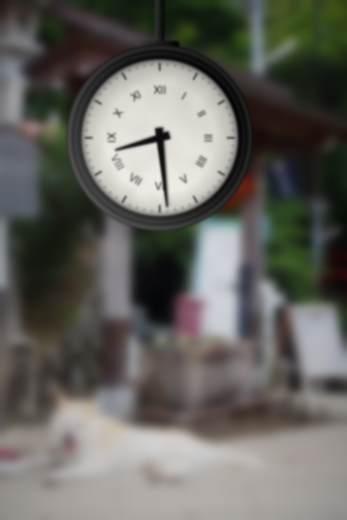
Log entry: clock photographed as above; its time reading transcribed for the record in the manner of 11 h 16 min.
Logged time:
8 h 29 min
